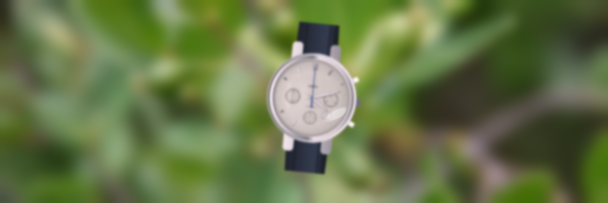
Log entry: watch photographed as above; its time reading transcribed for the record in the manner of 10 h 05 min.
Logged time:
4 h 12 min
